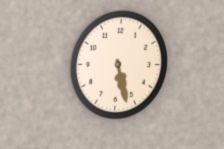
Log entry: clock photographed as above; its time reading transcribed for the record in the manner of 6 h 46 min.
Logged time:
5 h 27 min
